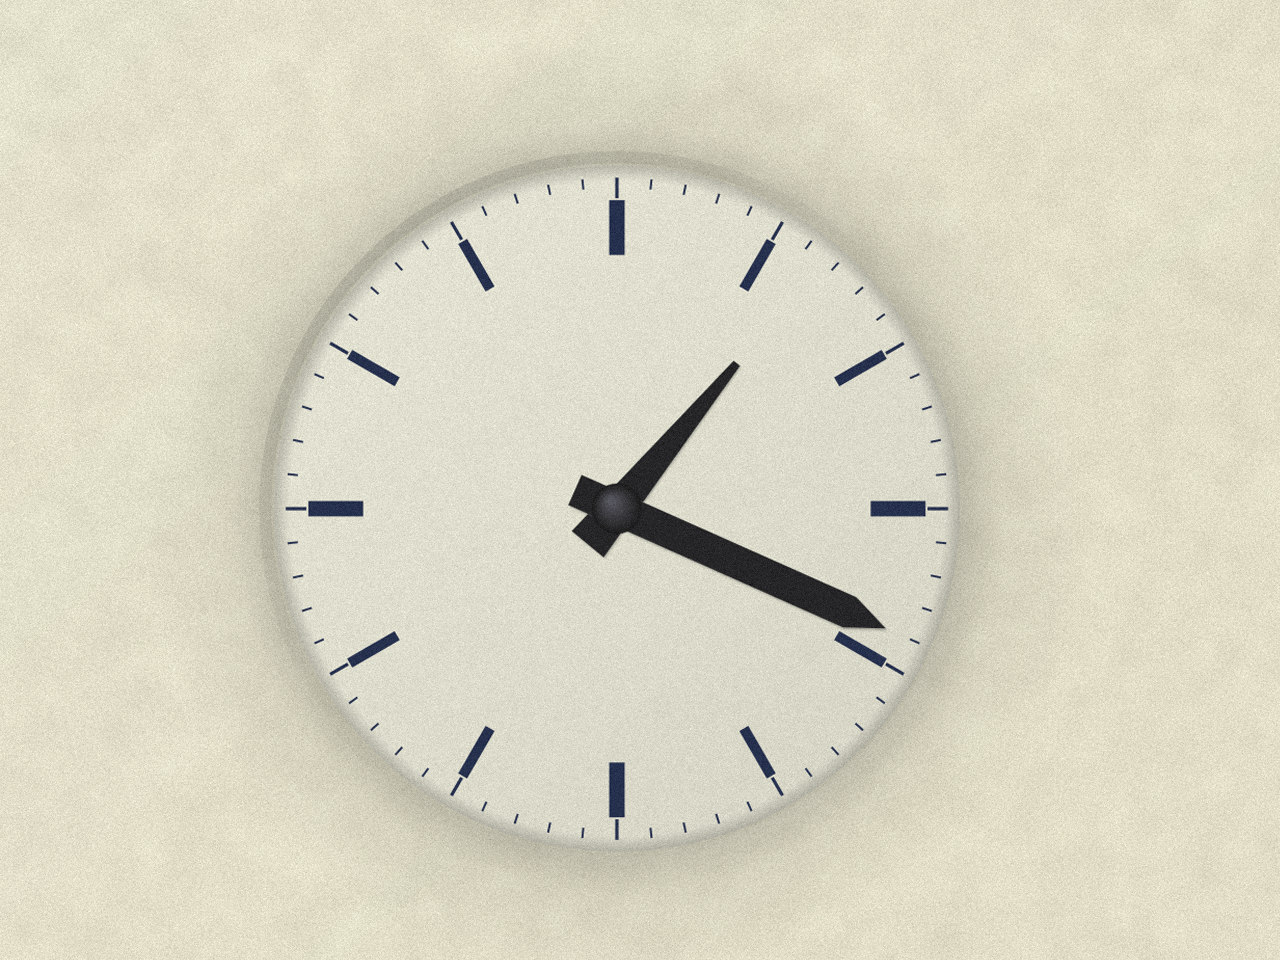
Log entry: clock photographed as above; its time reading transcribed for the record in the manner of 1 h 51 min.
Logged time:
1 h 19 min
